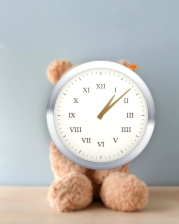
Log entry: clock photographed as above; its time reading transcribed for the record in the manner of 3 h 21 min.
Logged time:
1 h 08 min
